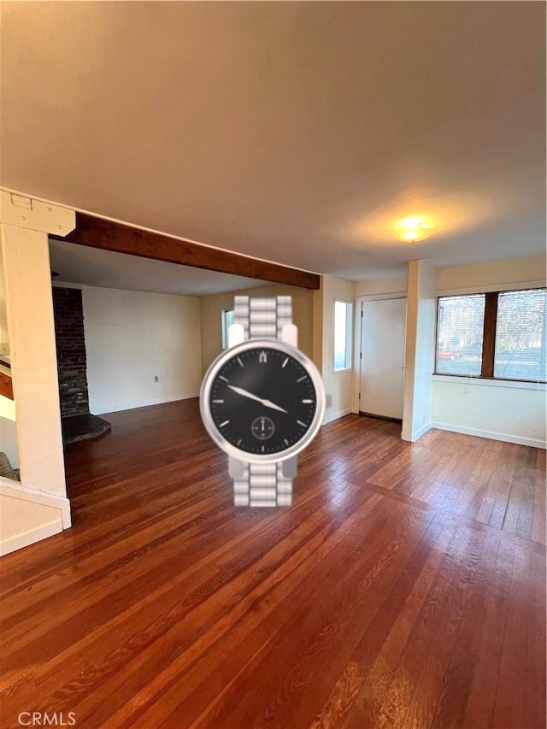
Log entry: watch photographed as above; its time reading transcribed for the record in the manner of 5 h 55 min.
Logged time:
3 h 49 min
